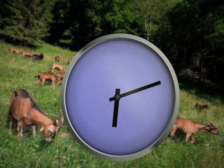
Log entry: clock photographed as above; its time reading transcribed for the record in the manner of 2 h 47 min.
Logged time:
6 h 12 min
